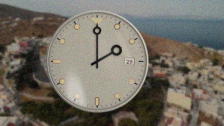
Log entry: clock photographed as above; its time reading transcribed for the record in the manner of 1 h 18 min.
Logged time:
2 h 00 min
